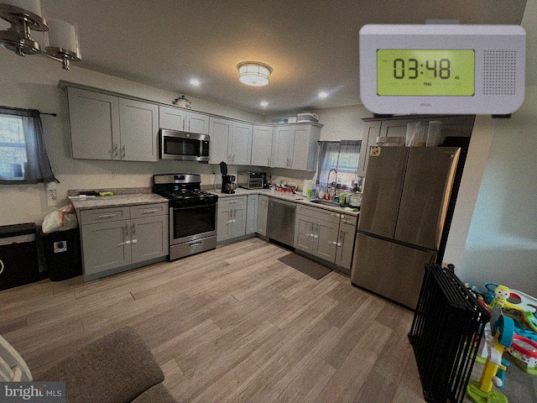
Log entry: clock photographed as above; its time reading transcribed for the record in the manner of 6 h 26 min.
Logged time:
3 h 48 min
